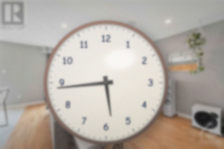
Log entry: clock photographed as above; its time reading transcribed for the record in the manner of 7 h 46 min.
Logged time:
5 h 44 min
